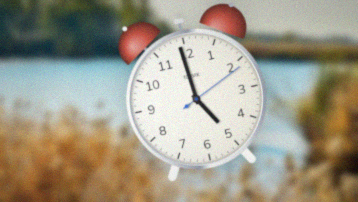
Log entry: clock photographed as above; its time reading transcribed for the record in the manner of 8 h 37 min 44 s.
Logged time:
4 h 59 min 11 s
